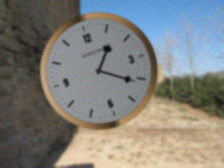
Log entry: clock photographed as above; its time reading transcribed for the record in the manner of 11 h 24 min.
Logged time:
1 h 21 min
